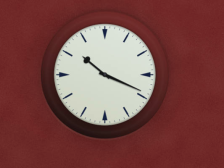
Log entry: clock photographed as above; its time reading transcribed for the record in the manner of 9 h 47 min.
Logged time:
10 h 19 min
